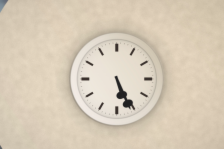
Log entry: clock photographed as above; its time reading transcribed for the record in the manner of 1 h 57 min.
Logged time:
5 h 26 min
